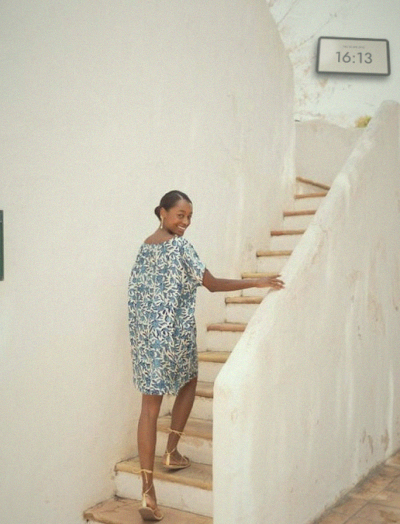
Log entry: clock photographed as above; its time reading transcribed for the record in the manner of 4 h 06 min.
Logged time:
16 h 13 min
